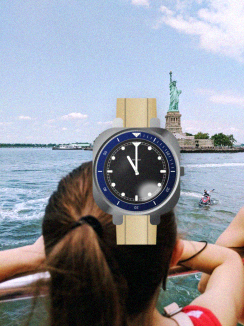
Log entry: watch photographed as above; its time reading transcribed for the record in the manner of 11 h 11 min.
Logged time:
11 h 00 min
